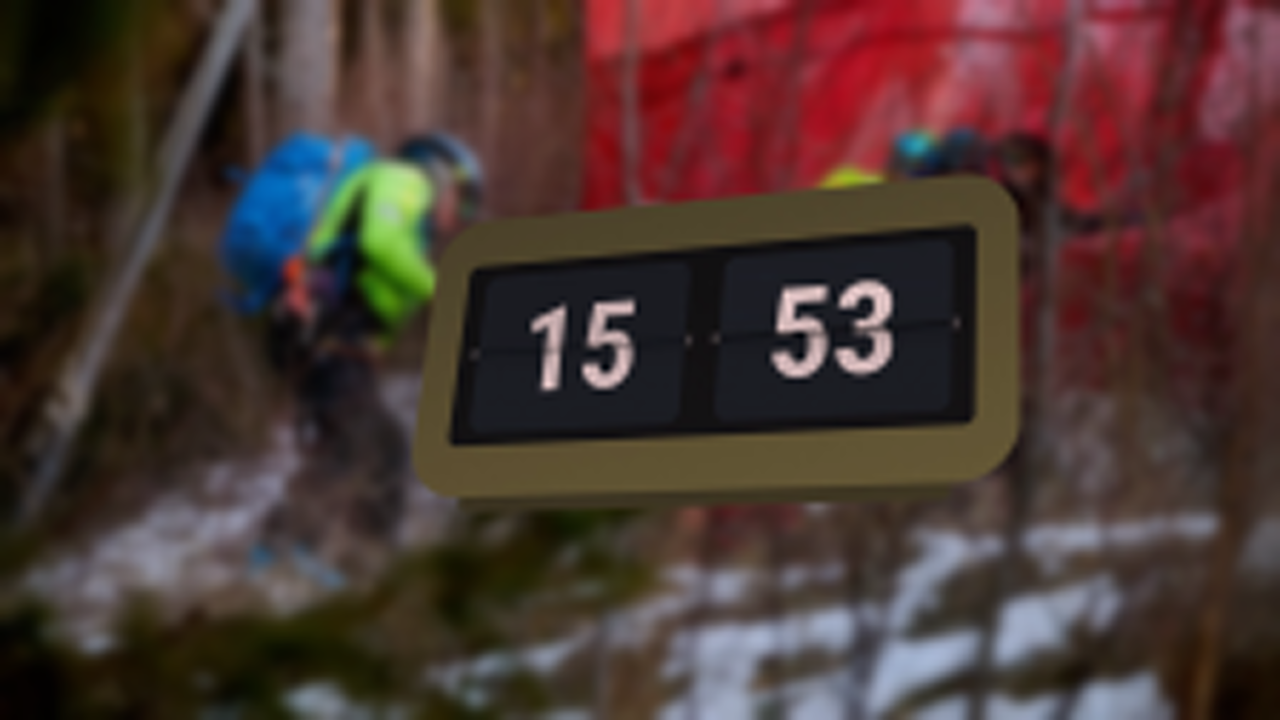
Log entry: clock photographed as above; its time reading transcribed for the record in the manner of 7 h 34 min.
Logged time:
15 h 53 min
